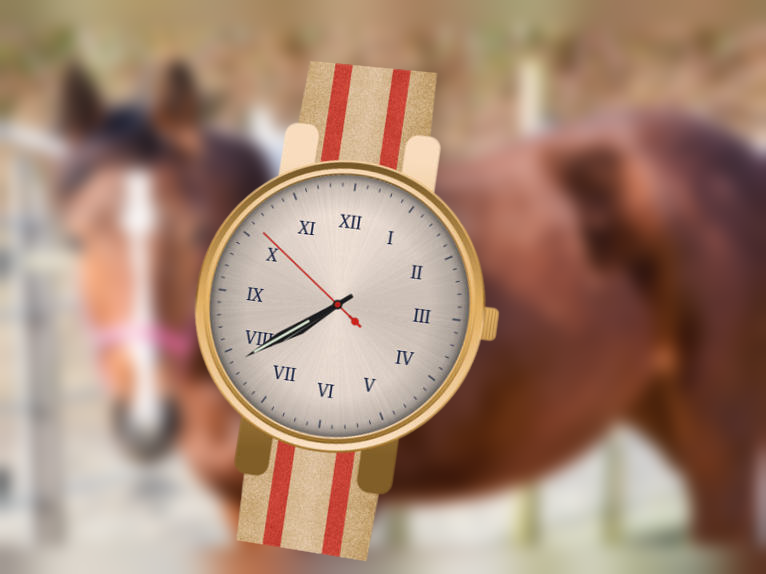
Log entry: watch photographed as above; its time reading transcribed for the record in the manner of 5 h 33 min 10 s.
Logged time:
7 h 38 min 51 s
